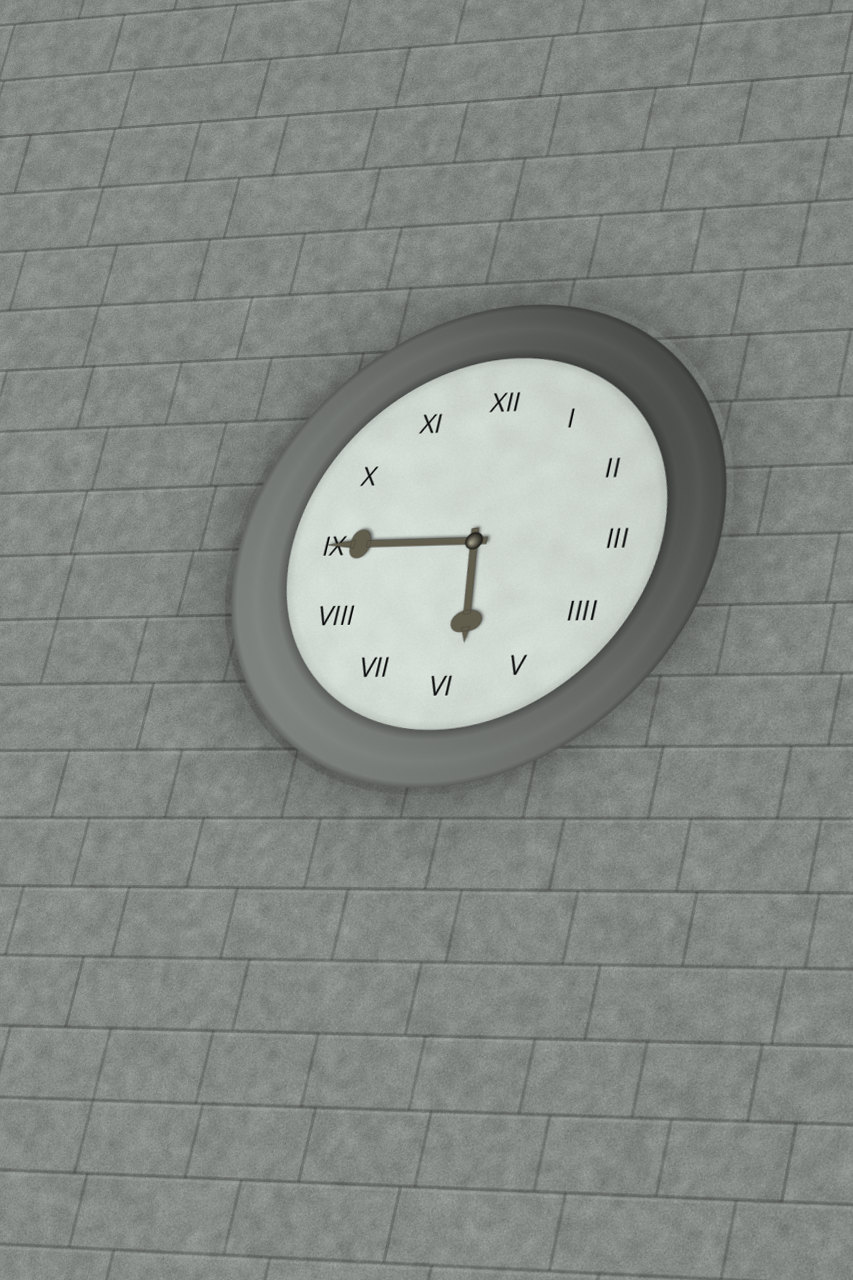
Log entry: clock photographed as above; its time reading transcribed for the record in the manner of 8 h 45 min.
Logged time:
5 h 45 min
